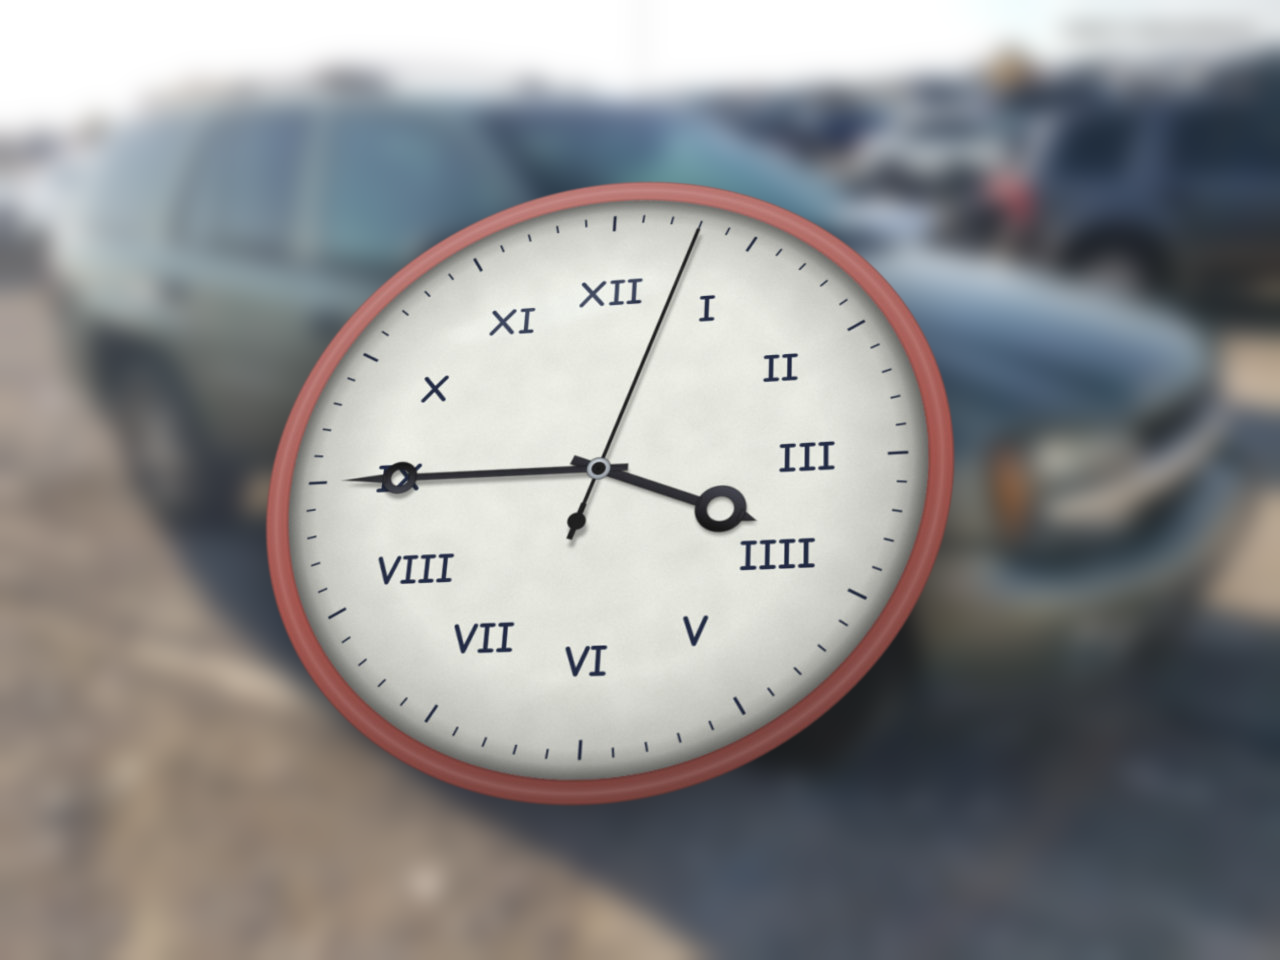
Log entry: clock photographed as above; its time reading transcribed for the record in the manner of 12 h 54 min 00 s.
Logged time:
3 h 45 min 03 s
